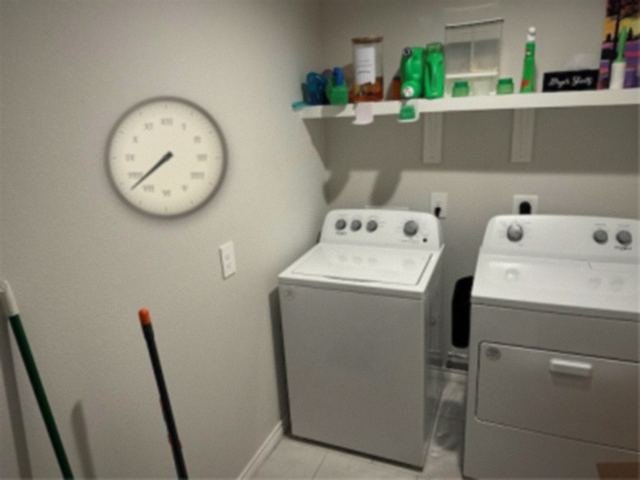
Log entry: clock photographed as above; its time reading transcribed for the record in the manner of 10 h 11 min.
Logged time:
7 h 38 min
